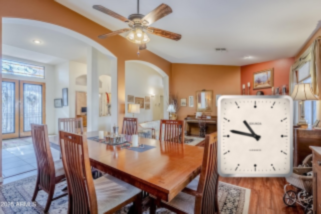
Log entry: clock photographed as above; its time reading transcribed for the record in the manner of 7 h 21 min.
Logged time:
10 h 47 min
